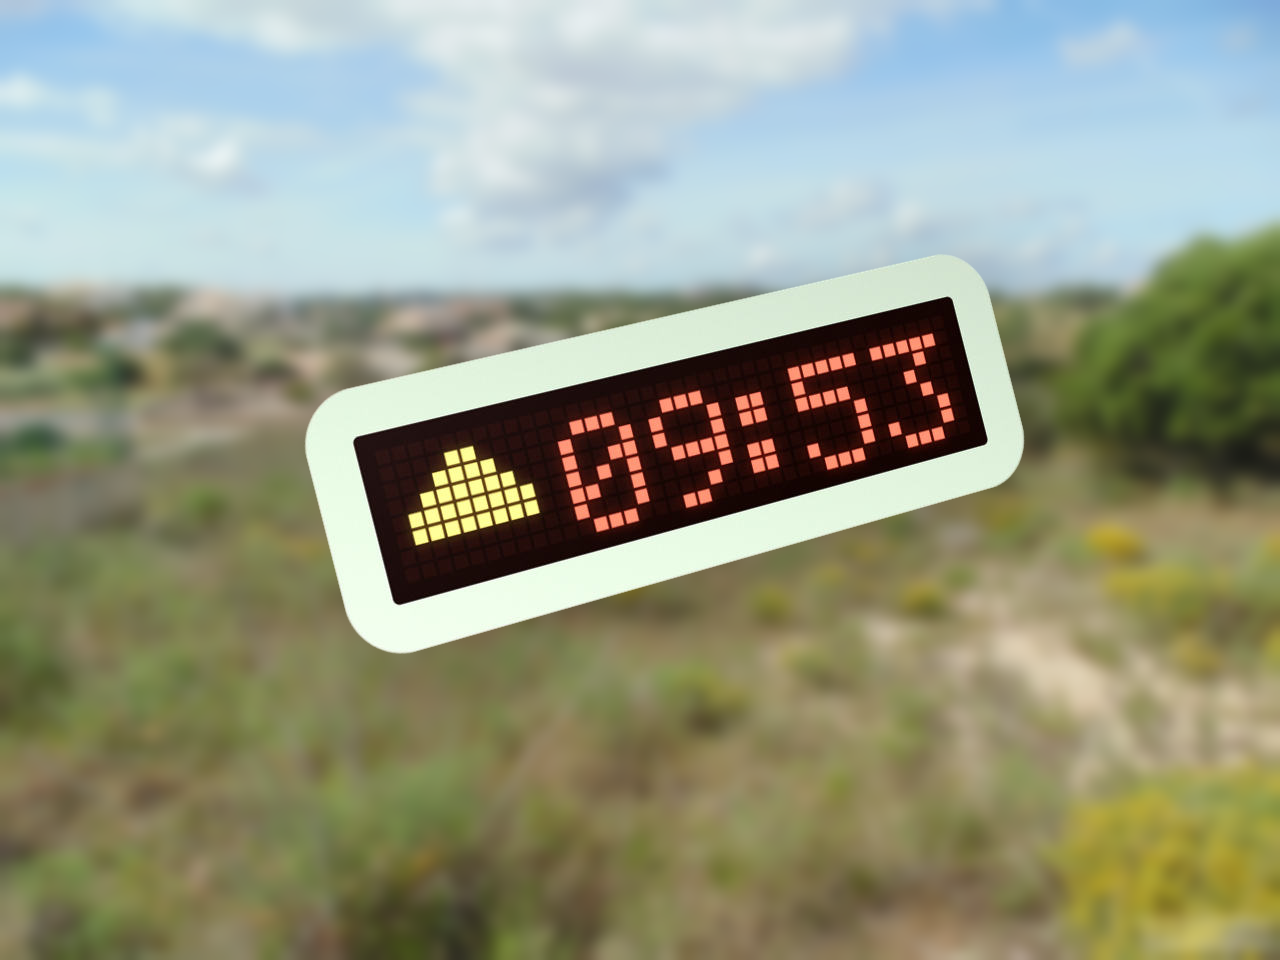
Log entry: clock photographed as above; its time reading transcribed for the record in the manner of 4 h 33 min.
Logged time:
9 h 53 min
